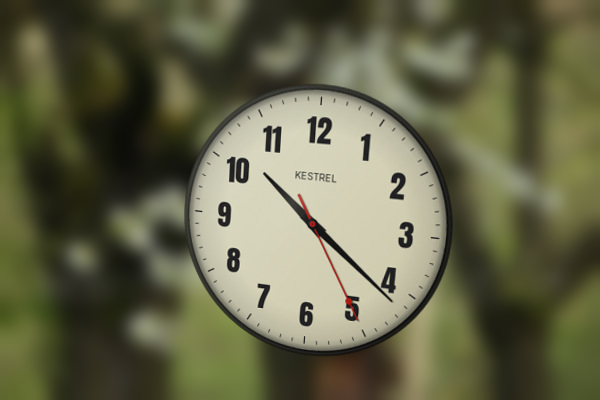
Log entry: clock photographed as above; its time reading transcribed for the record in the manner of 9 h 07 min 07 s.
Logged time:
10 h 21 min 25 s
